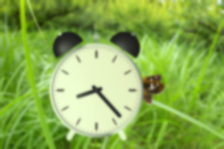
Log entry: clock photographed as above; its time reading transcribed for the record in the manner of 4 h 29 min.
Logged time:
8 h 23 min
